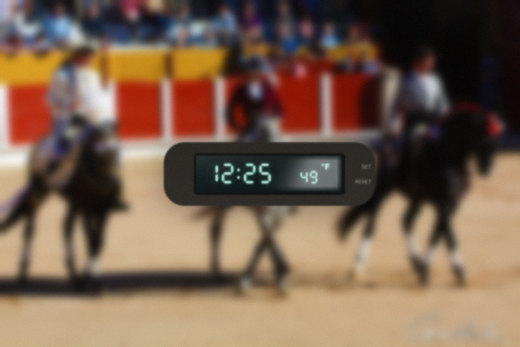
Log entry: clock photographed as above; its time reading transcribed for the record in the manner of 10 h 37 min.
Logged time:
12 h 25 min
